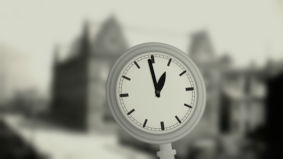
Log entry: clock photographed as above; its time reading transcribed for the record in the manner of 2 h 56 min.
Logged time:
12 h 59 min
